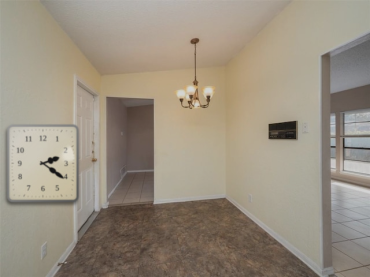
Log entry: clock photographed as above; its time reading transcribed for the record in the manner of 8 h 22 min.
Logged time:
2 h 21 min
